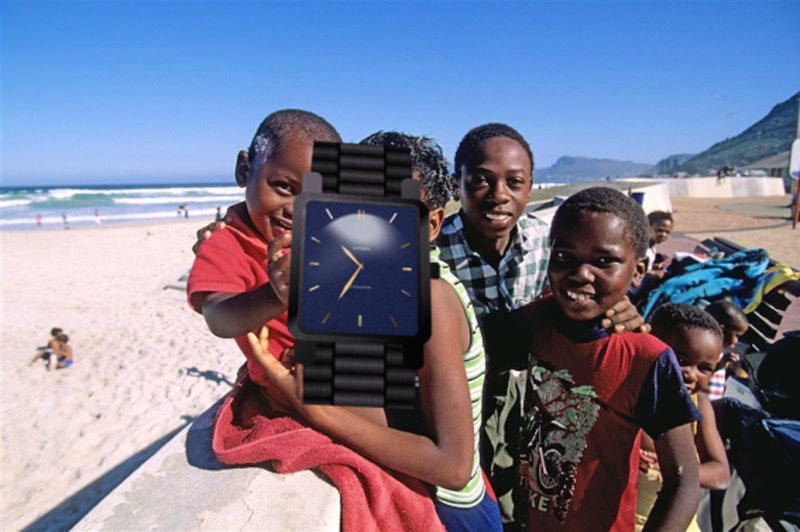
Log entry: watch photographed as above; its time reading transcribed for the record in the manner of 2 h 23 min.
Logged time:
10 h 35 min
